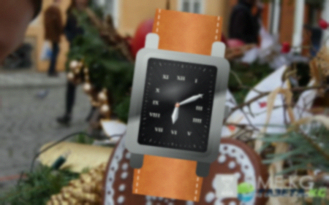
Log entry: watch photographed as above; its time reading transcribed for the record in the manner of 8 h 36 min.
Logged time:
6 h 10 min
